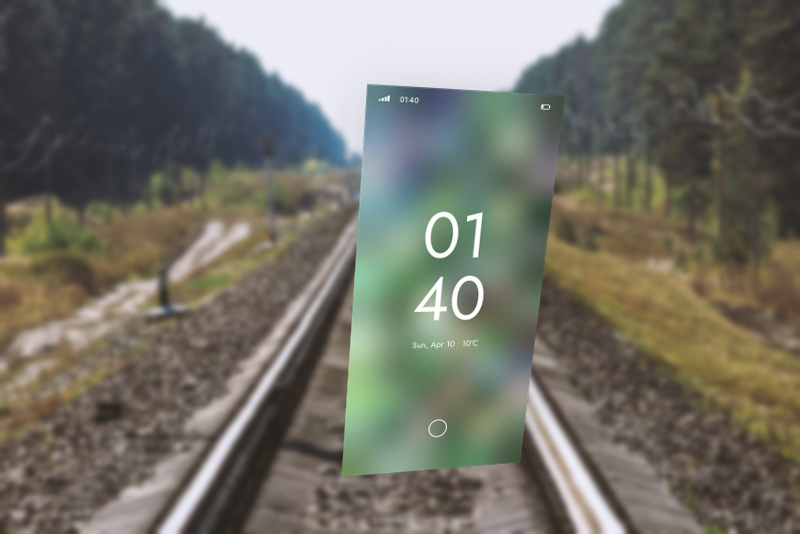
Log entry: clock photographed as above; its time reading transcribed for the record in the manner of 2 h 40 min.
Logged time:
1 h 40 min
